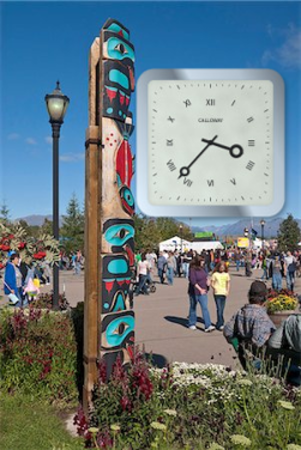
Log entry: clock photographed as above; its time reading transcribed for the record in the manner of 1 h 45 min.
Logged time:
3 h 37 min
